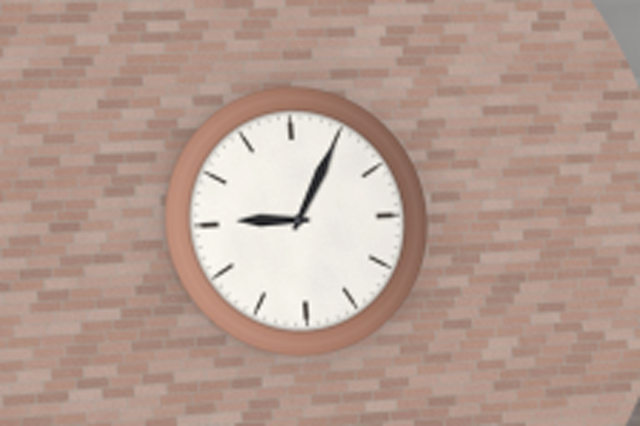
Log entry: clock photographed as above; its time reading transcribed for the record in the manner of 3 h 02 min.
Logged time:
9 h 05 min
